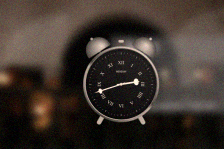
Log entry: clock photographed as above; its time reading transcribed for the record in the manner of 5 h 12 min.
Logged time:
2 h 42 min
